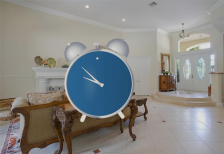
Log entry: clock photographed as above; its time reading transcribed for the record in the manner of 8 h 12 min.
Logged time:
9 h 53 min
